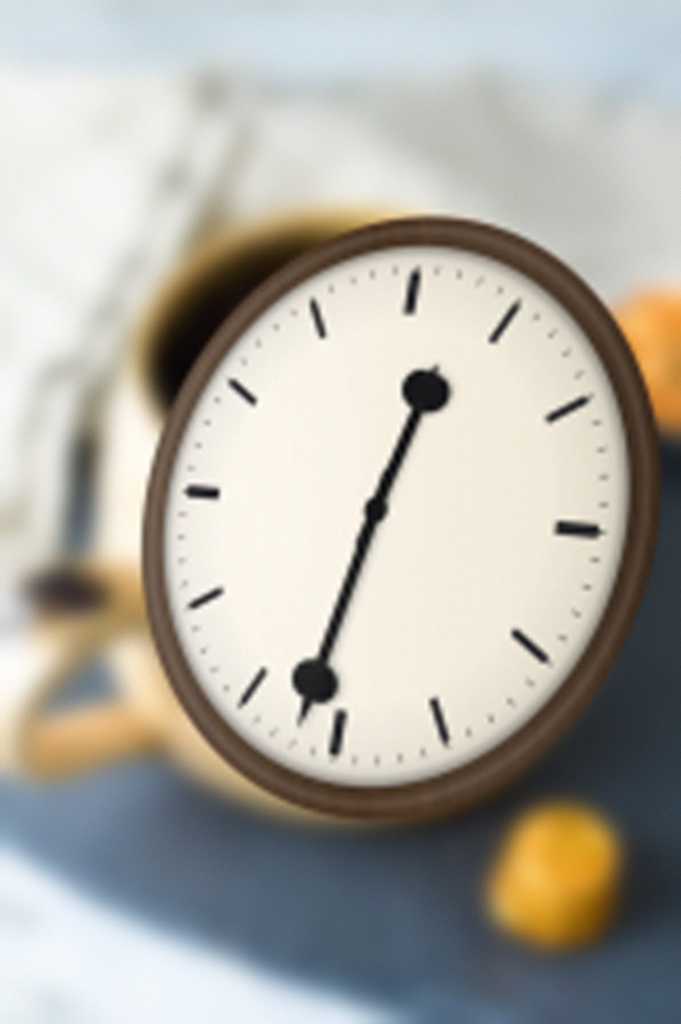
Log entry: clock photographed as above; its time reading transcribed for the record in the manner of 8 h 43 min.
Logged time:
12 h 32 min
